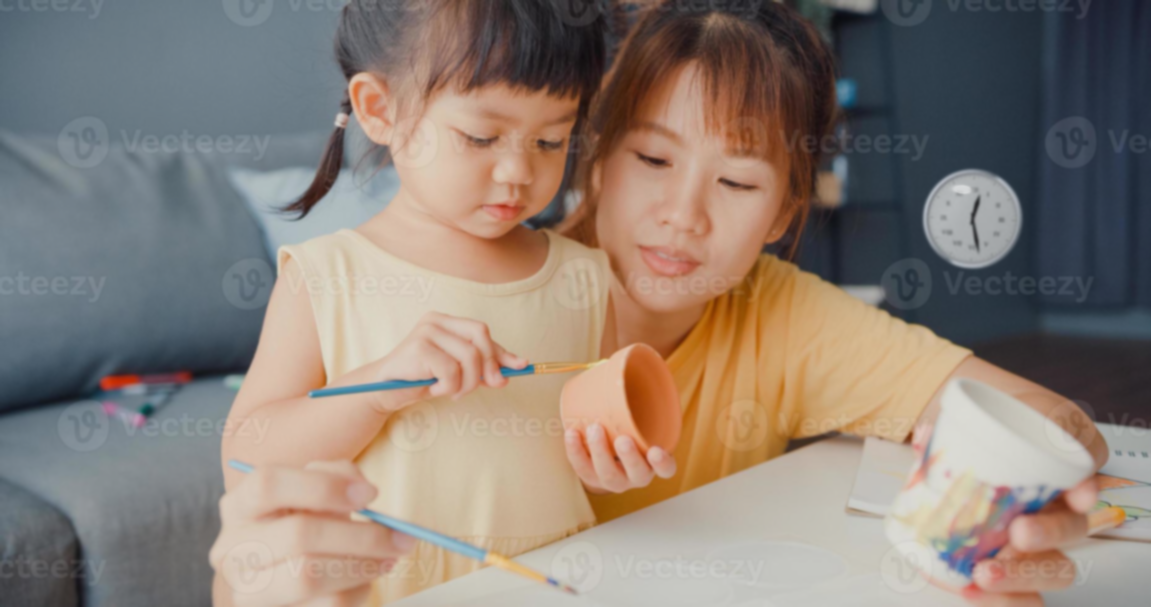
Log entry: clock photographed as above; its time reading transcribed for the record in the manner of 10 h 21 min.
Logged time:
12 h 28 min
